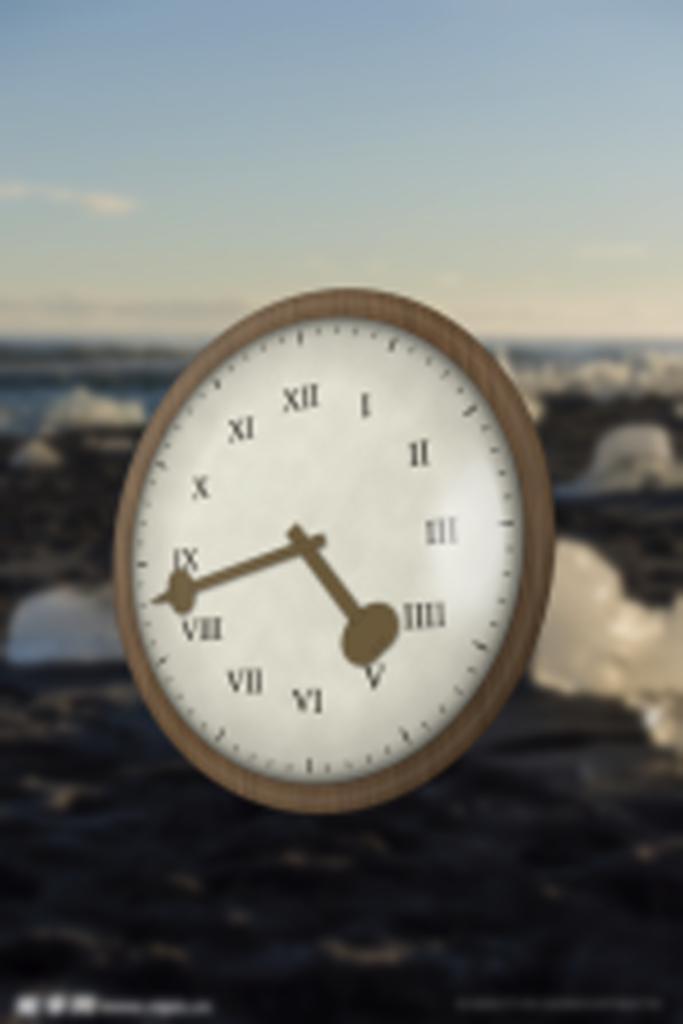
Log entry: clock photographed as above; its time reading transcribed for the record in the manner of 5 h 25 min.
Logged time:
4 h 43 min
